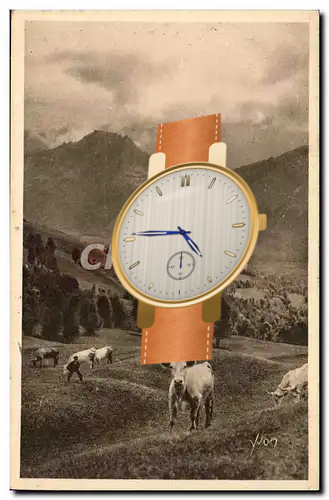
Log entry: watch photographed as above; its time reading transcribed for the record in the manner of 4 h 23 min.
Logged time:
4 h 46 min
